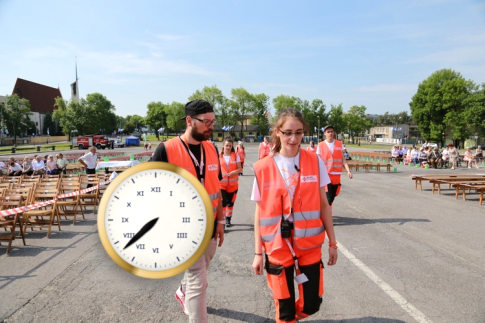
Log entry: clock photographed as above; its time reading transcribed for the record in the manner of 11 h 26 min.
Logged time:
7 h 38 min
